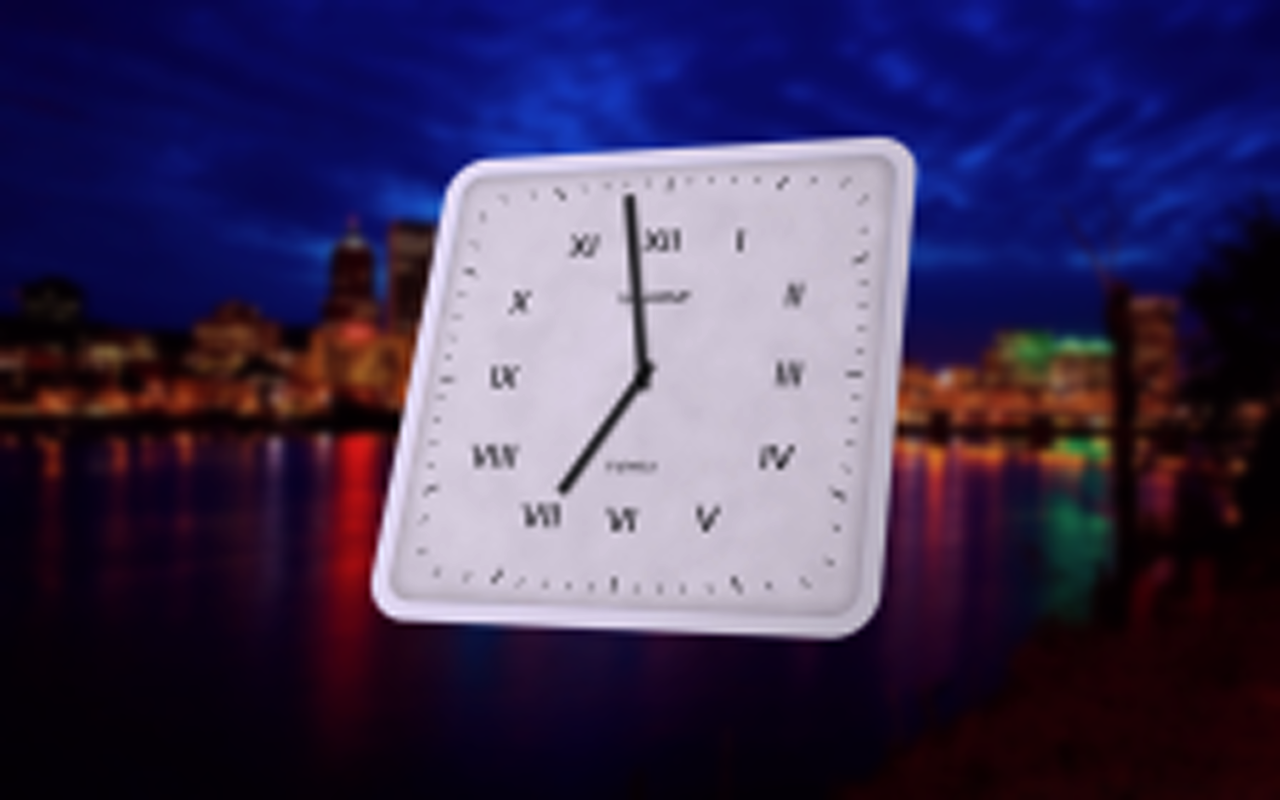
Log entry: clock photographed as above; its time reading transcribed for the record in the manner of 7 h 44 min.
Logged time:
6 h 58 min
